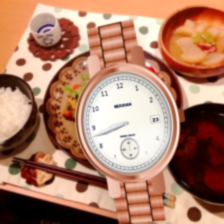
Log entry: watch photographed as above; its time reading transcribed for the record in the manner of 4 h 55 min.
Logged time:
8 h 43 min
